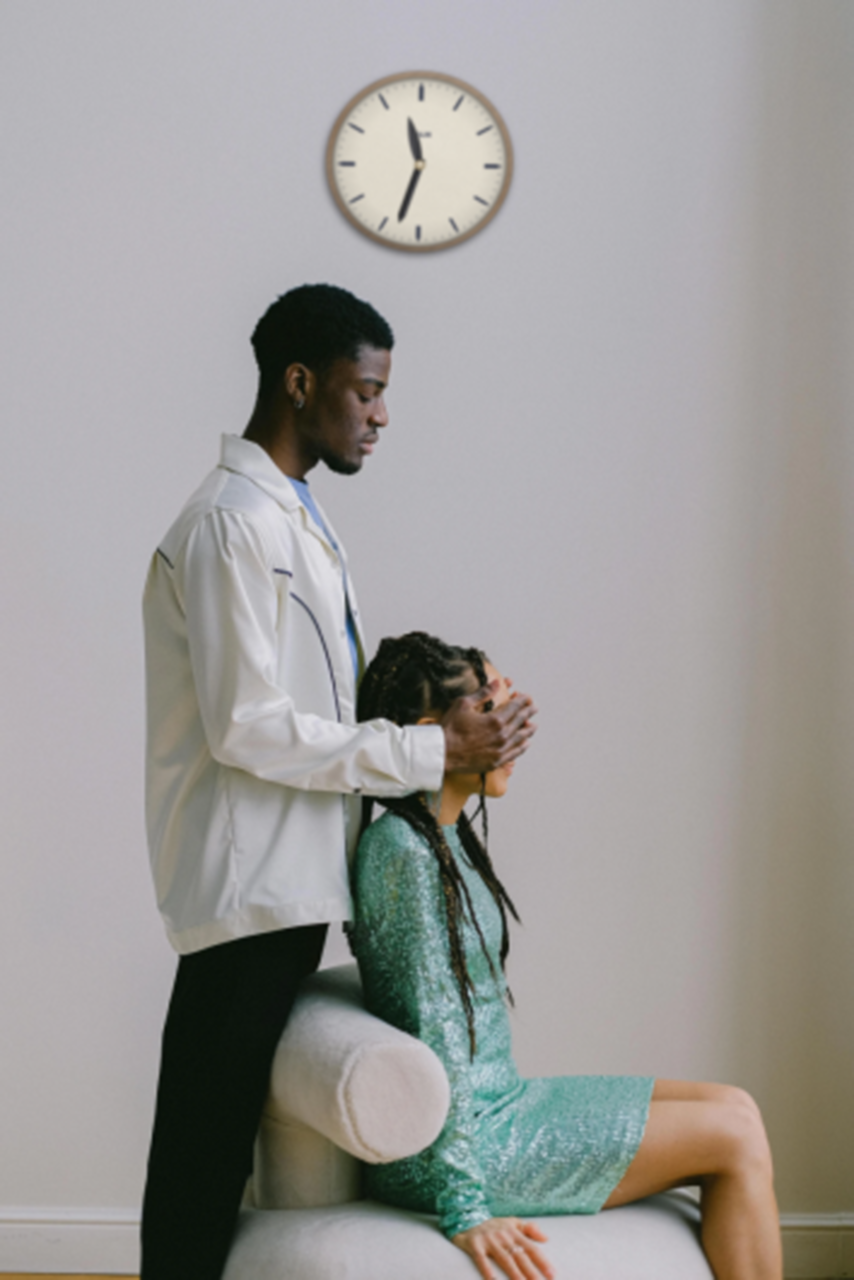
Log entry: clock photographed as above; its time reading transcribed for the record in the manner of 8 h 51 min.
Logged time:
11 h 33 min
